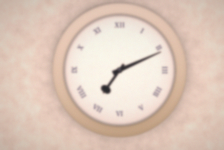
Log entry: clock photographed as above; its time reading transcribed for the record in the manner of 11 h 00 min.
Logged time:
7 h 11 min
